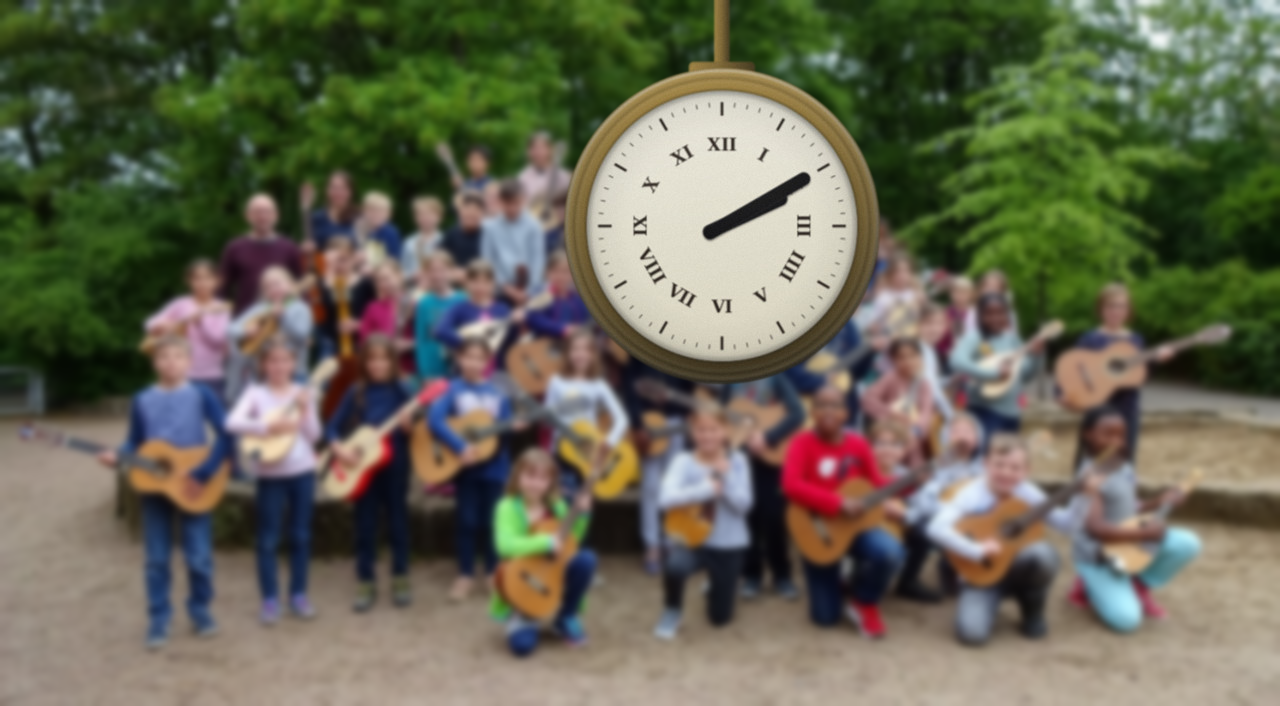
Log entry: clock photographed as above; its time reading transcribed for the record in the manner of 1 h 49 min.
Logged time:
2 h 10 min
